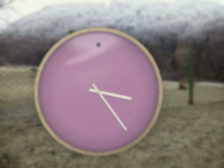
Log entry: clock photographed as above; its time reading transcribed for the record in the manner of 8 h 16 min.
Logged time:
3 h 24 min
